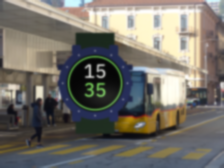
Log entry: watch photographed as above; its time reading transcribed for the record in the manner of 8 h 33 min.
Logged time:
15 h 35 min
